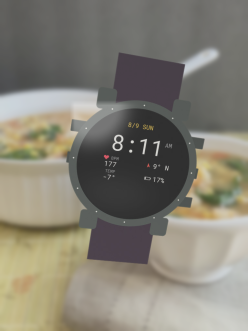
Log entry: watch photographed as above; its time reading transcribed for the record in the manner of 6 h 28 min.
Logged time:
8 h 11 min
